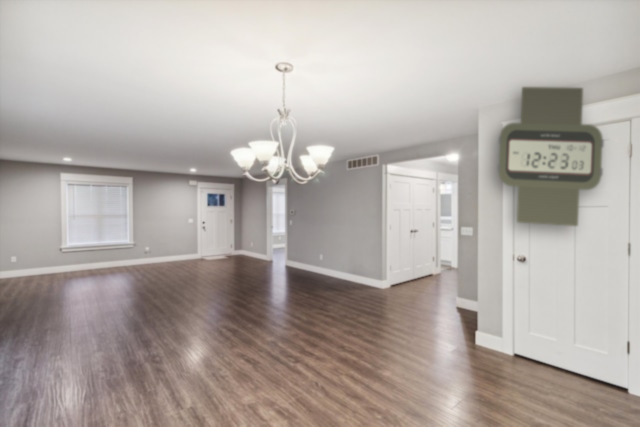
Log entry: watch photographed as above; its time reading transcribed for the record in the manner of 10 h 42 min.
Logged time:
12 h 23 min
